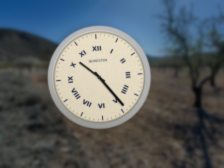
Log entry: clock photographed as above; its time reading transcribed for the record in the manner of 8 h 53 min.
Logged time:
10 h 24 min
